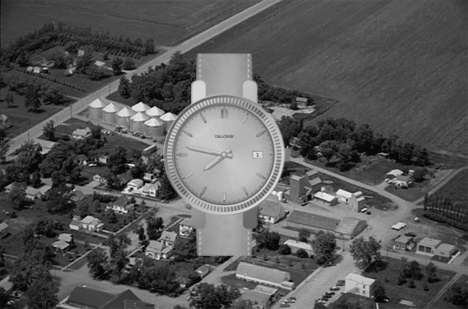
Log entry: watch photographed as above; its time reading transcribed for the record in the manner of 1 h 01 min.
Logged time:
7 h 47 min
